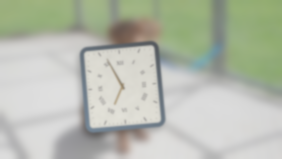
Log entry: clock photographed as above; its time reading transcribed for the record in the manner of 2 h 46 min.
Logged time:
6 h 56 min
